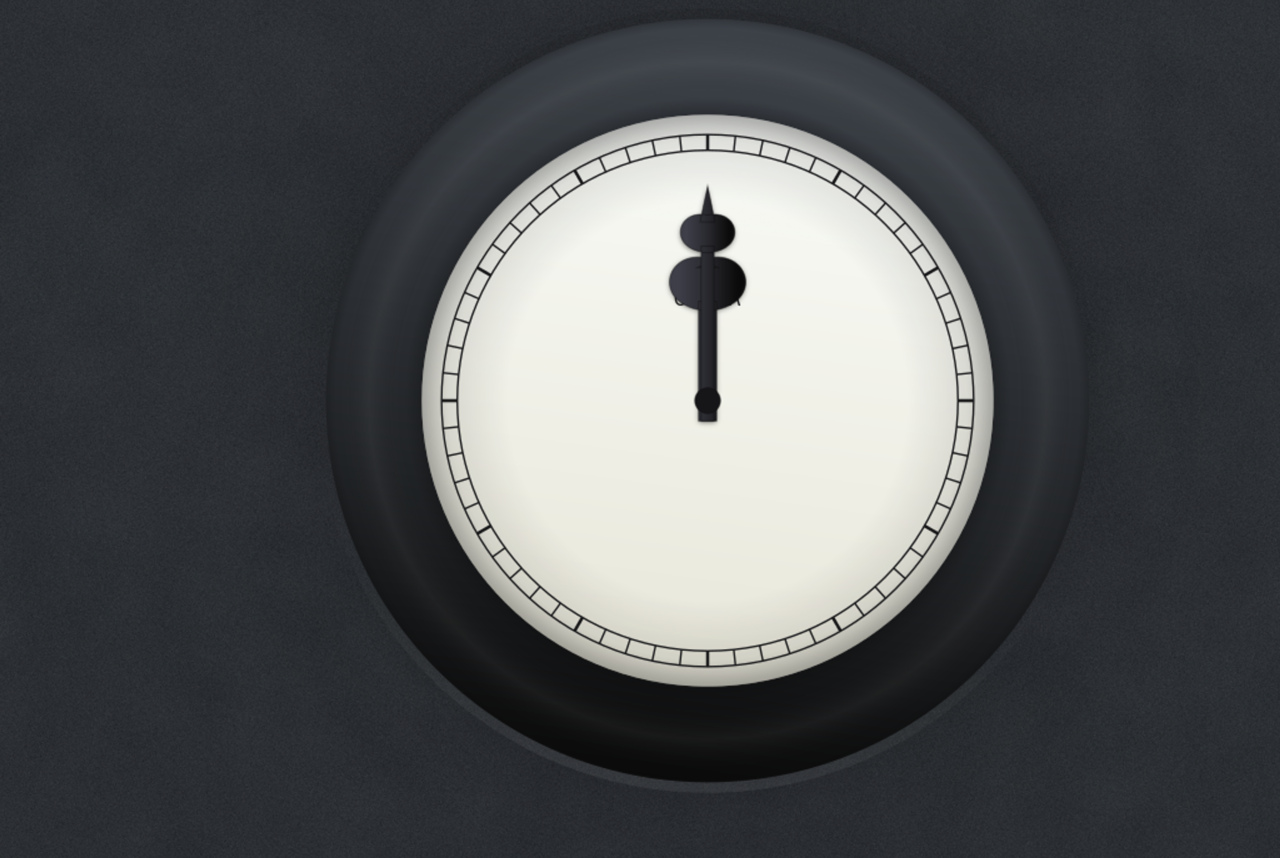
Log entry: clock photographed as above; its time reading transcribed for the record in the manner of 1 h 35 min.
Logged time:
12 h 00 min
